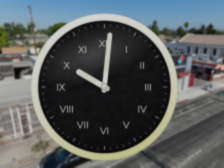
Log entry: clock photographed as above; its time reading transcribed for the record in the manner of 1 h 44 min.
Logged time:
10 h 01 min
